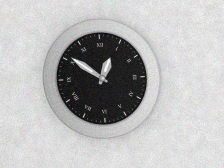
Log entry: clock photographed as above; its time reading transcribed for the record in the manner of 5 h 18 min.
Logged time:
12 h 51 min
